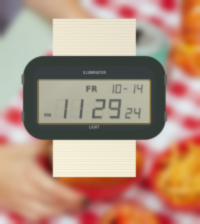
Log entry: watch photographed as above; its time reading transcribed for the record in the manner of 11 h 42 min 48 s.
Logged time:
11 h 29 min 24 s
